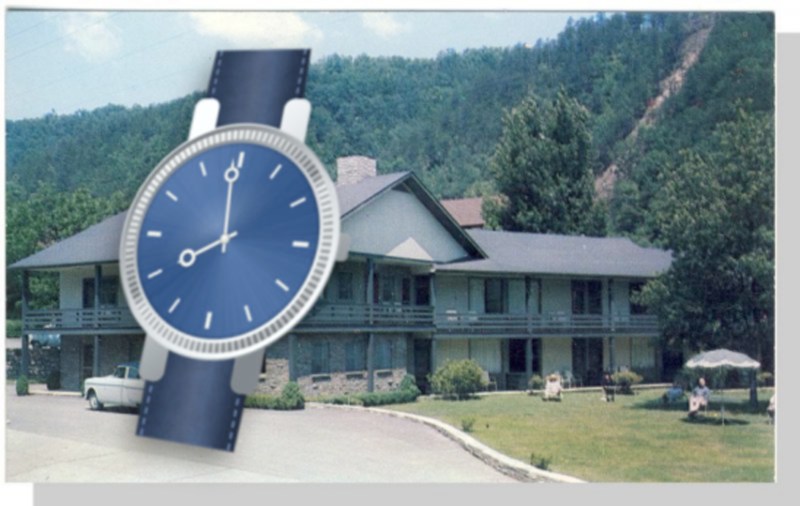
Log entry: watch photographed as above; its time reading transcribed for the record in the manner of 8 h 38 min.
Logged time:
7 h 59 min
